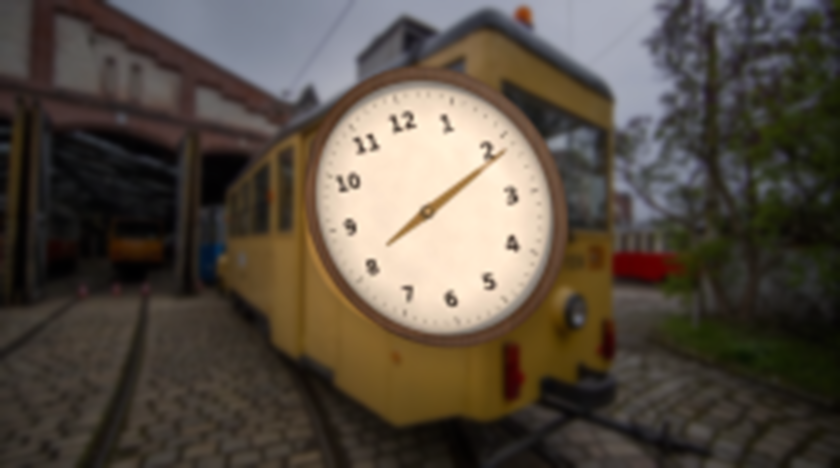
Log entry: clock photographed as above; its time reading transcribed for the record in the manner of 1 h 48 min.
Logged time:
8 h 11 min
